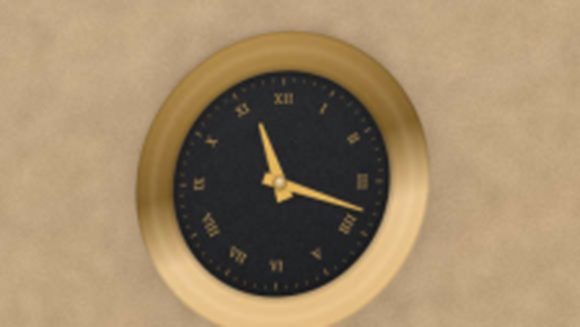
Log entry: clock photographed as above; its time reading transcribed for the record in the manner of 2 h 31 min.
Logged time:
11 h 18 min
